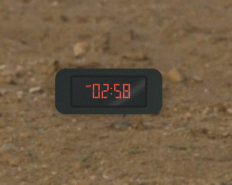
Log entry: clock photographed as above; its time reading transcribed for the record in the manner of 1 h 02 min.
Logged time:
2 h 58 min
